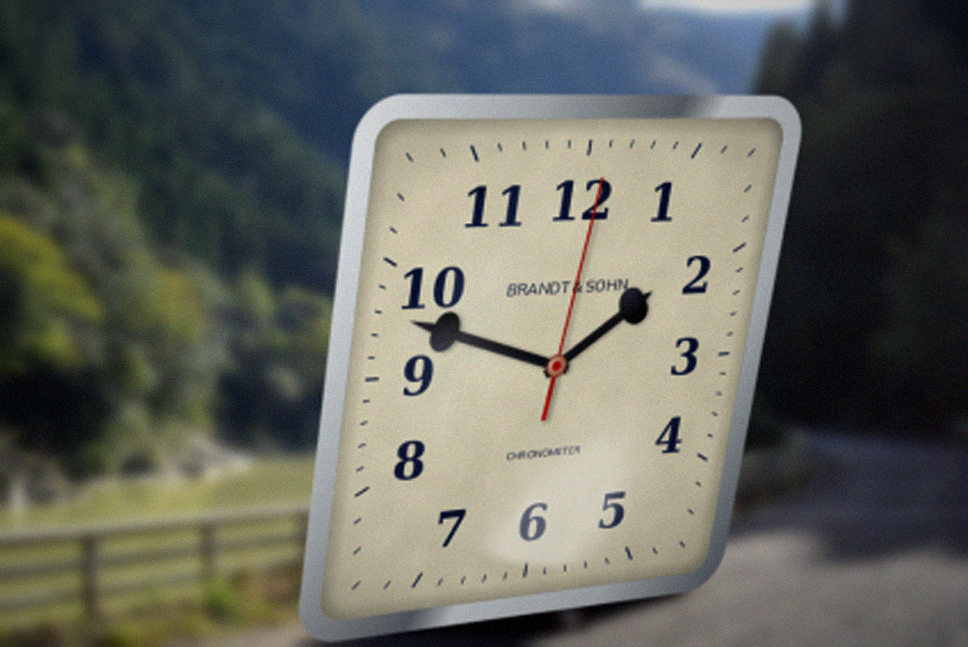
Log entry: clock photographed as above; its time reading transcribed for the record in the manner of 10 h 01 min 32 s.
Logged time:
1 h 48 min 01 s
